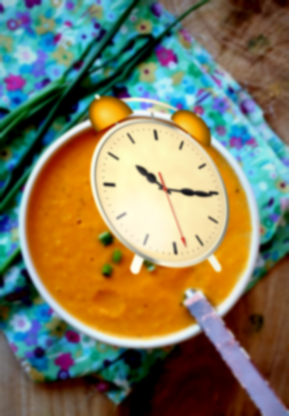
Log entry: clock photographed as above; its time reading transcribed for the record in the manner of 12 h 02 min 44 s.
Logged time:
10 h 15 min 28 s
